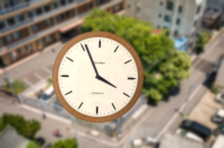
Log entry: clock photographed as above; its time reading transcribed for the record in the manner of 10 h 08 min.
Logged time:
3 h 56 min
